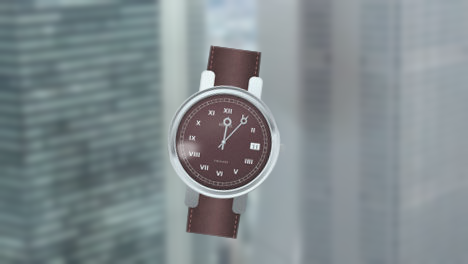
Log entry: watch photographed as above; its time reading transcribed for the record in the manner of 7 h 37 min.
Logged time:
12 h 06 min
